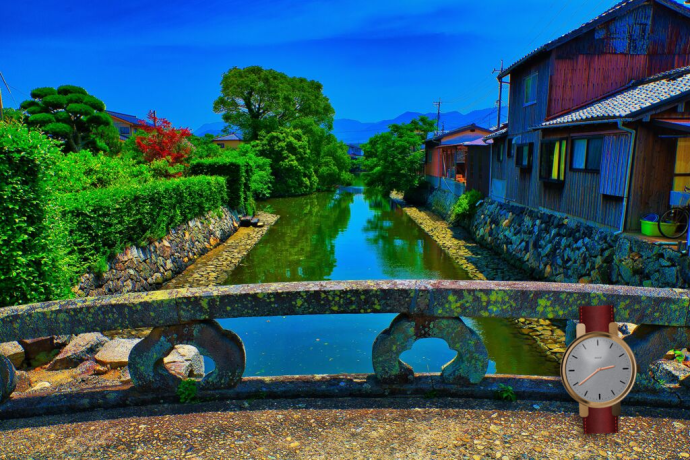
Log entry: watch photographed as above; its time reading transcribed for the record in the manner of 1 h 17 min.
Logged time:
2 h 39 min
